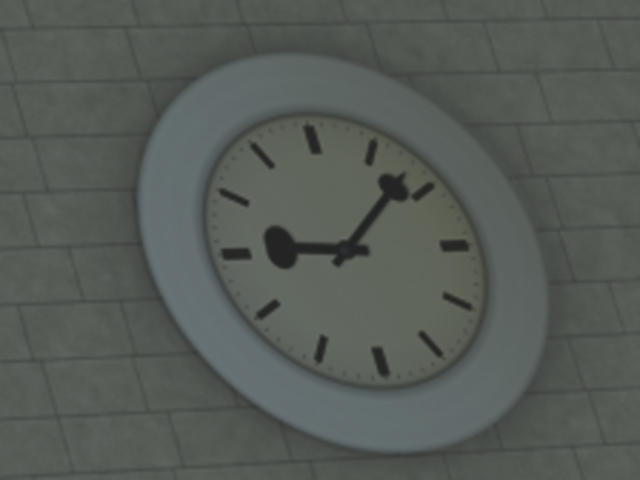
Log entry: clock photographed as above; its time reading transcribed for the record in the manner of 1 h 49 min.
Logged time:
9 h 08 min
